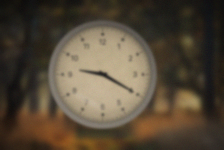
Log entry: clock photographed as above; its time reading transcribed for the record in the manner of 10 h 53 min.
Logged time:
9 h 20 min
